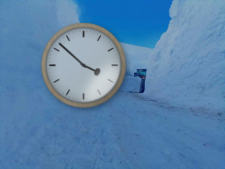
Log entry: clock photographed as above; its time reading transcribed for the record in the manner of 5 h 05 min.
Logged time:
3 h 52 min
